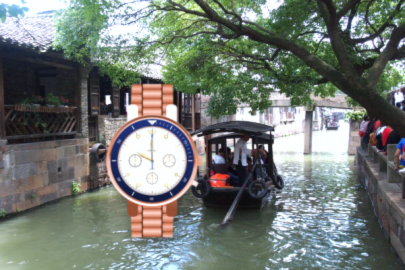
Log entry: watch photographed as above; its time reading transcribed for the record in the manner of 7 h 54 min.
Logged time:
10 h 00 min
